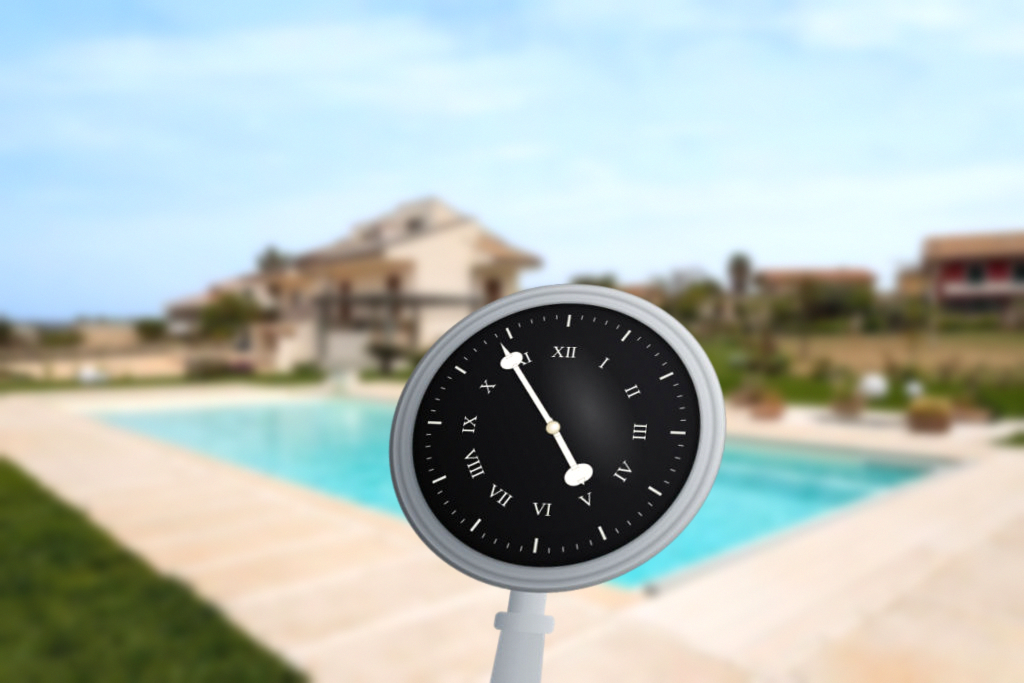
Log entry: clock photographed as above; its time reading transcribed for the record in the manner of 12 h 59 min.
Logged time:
4 h 54 min
